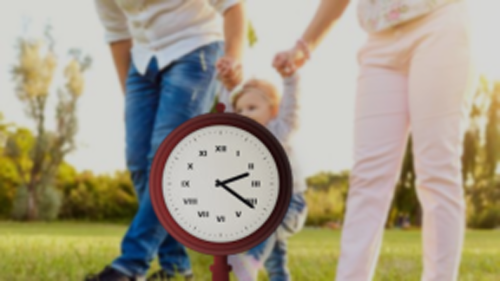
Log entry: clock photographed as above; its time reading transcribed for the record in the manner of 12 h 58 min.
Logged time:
2 h 21 min
